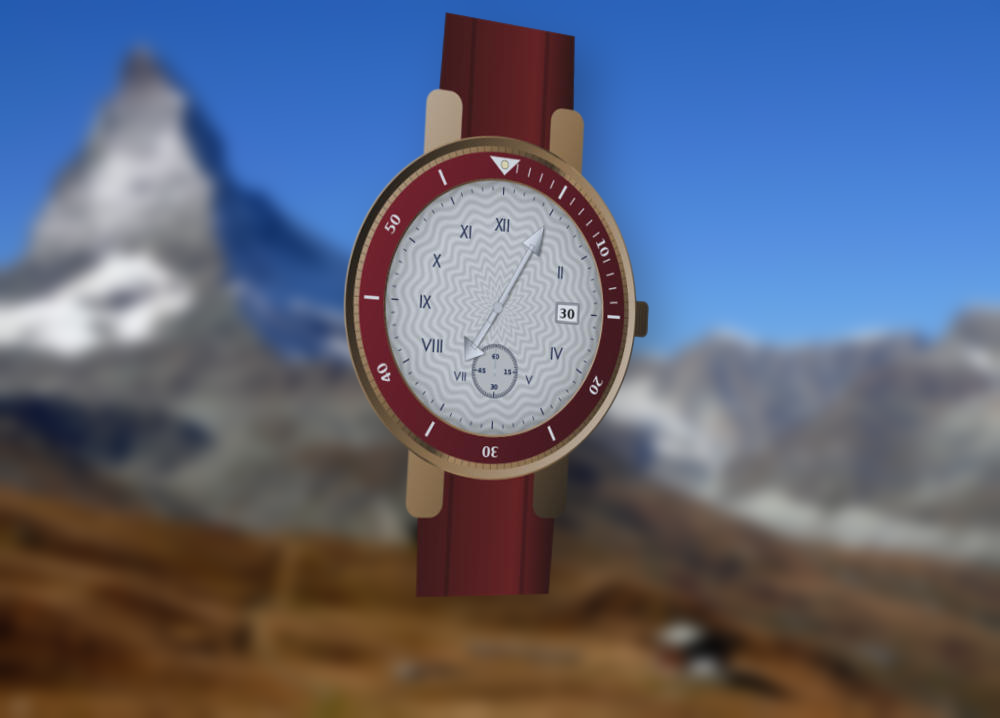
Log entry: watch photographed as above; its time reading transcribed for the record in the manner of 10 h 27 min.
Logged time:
7 h 05 min
